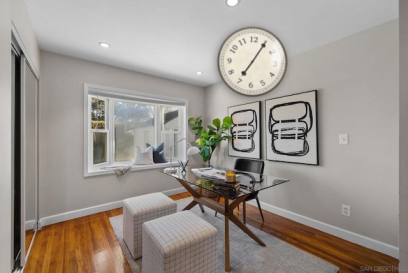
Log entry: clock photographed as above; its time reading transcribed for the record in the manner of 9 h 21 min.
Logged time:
7 h 05 min
